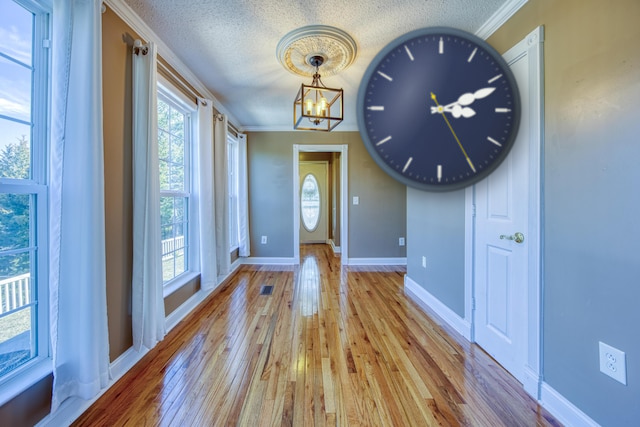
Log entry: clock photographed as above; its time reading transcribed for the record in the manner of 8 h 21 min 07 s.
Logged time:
3 h 11 min 25 s
